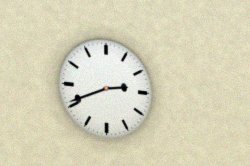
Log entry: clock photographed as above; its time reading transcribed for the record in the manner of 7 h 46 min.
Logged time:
2 h 41 min
